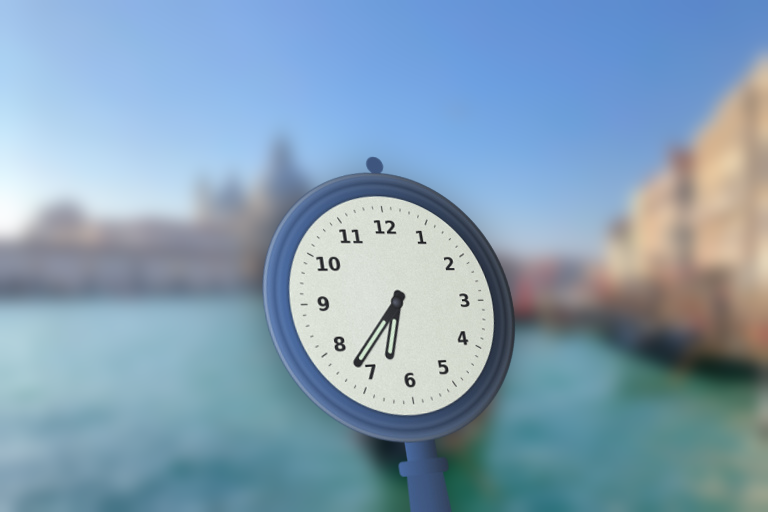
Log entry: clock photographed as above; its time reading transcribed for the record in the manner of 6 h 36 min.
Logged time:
6 h 37 min
